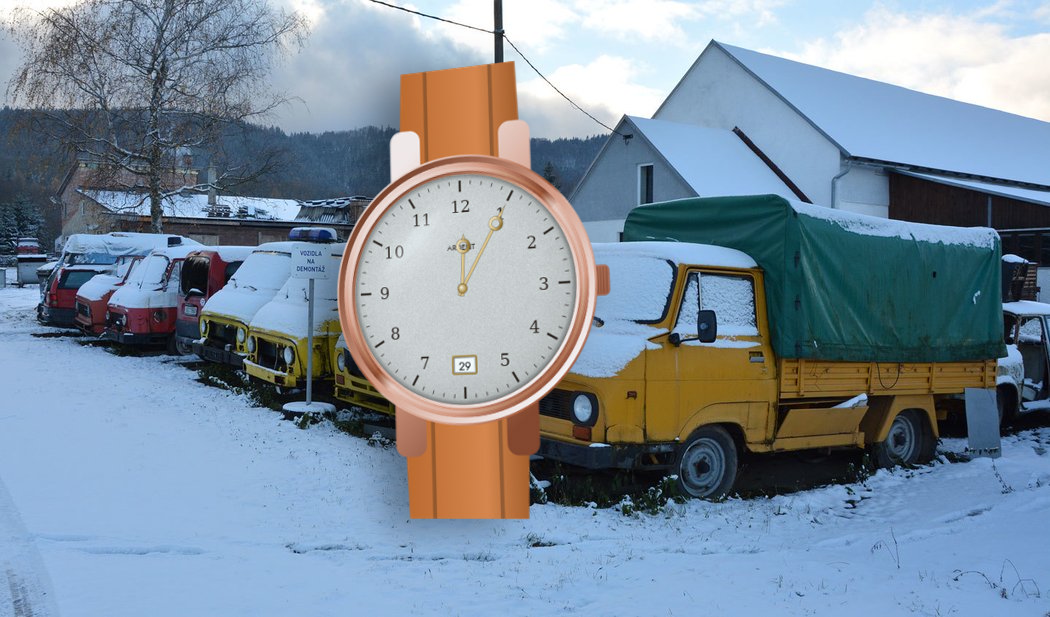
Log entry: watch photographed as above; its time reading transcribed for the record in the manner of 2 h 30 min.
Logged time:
12 h 05 min
